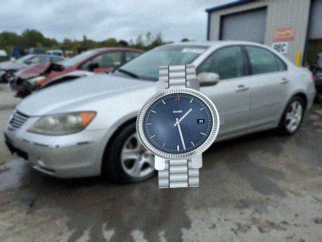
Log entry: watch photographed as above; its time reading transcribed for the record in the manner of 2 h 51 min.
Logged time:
1 h 28 min
